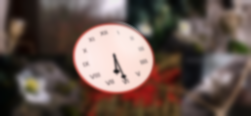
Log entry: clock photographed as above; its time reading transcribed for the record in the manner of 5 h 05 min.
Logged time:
6 h 30 min
